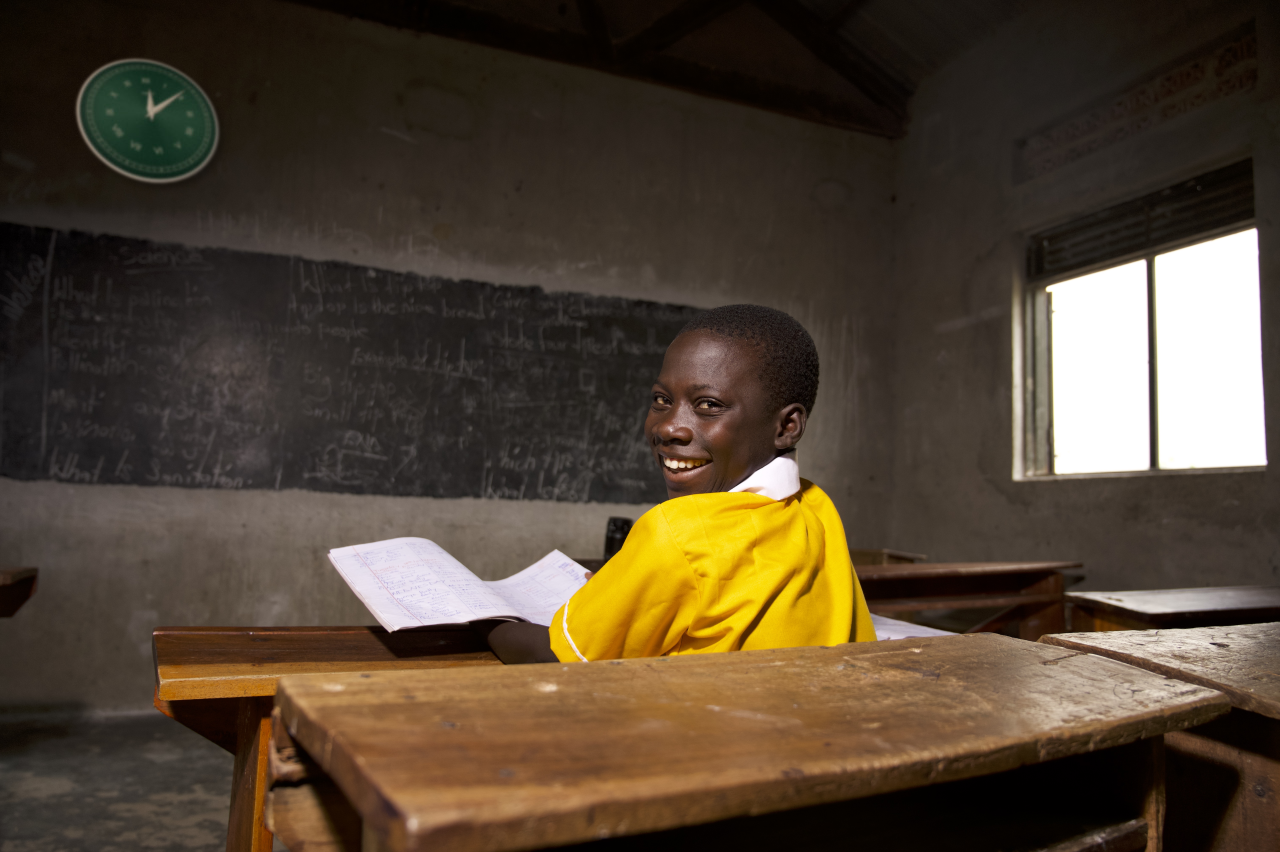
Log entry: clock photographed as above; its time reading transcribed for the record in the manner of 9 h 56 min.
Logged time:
12 h 09 min
